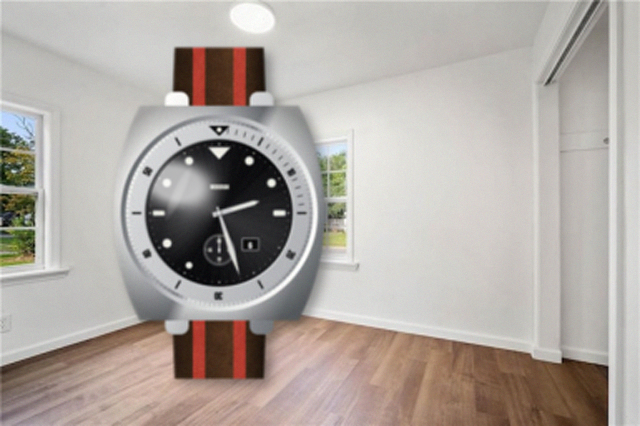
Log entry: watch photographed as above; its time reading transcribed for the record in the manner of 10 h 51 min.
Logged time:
2 h 27 min
